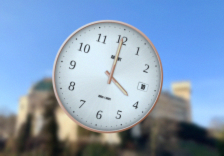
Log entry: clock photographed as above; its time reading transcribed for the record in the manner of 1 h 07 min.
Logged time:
4 h 00 min
